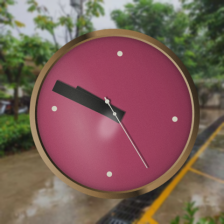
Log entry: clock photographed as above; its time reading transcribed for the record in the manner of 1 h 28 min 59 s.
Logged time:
9 h 48 min 24 s
